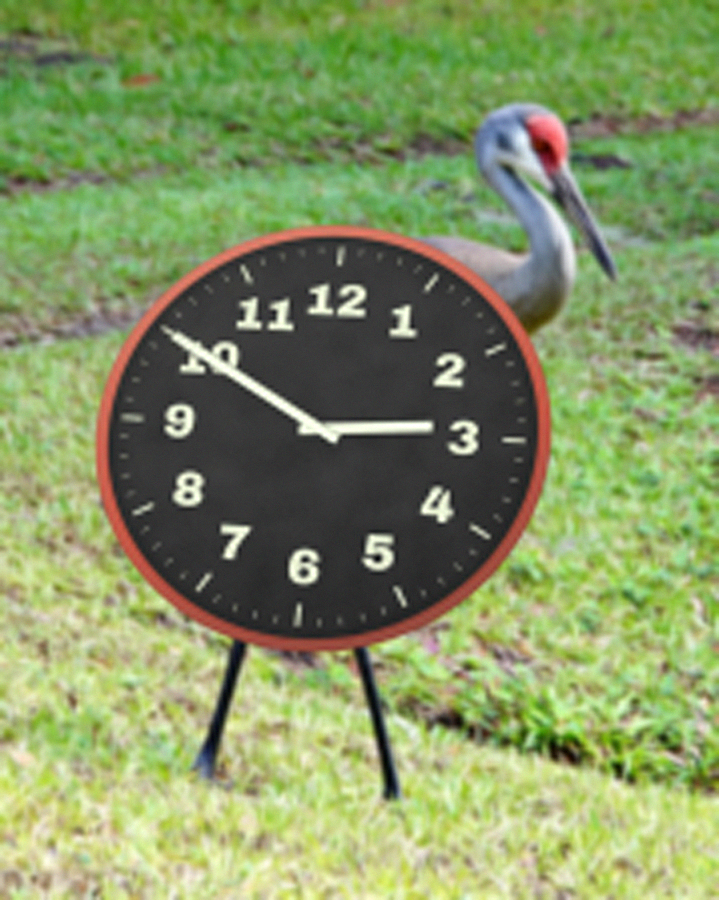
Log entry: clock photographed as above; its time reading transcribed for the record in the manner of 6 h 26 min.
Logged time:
2 h 50 min
